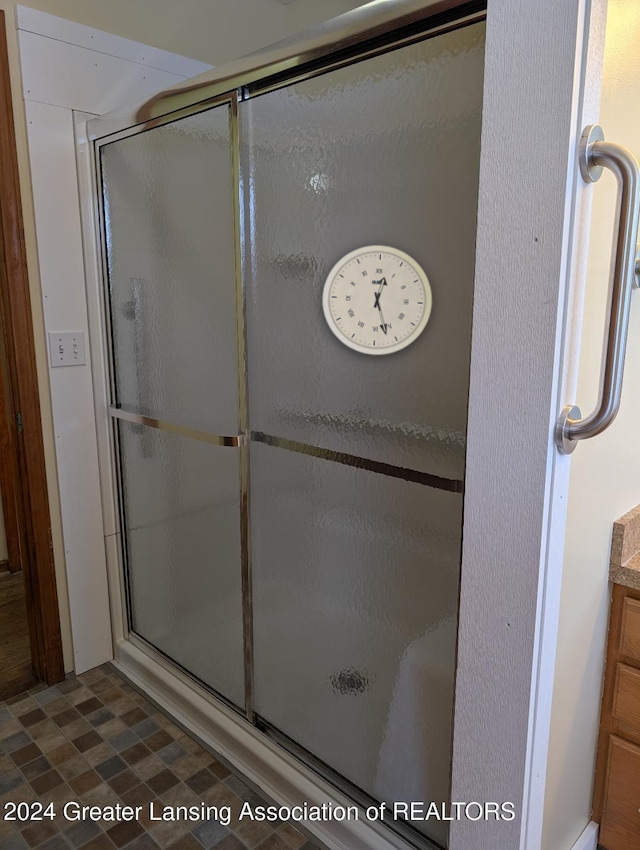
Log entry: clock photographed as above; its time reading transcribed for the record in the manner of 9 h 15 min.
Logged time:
12 h 27 min
